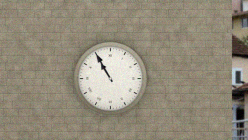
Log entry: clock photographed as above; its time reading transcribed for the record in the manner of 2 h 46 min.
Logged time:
10 h 55 min
